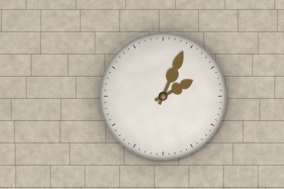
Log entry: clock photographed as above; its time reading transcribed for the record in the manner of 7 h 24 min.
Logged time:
2 h 04 min
